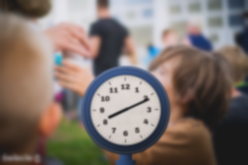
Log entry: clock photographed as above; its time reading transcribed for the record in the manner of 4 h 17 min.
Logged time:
8 h 11 min
